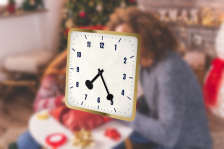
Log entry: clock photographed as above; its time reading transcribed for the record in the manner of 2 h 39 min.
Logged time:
7 h 25 min
